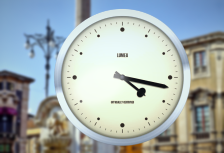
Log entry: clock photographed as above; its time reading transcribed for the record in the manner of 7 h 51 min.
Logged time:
4 h 17 min
